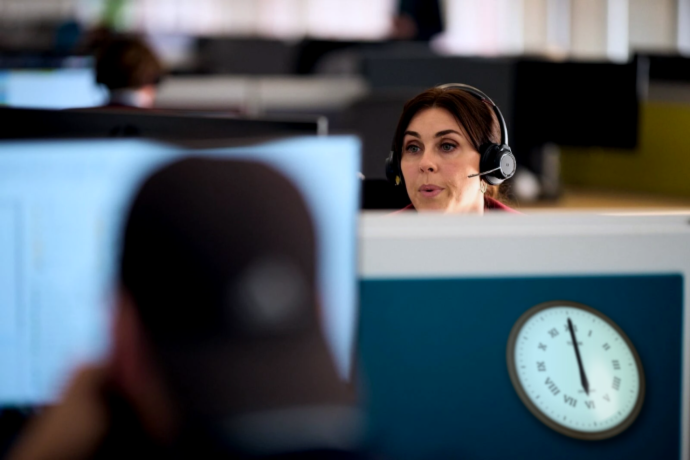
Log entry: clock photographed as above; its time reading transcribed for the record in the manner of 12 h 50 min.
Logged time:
6 h 00 min
